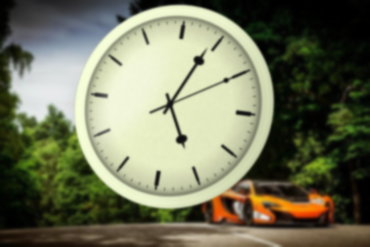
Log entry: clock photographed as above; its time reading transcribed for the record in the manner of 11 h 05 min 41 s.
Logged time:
5 h 04 min 10 s
